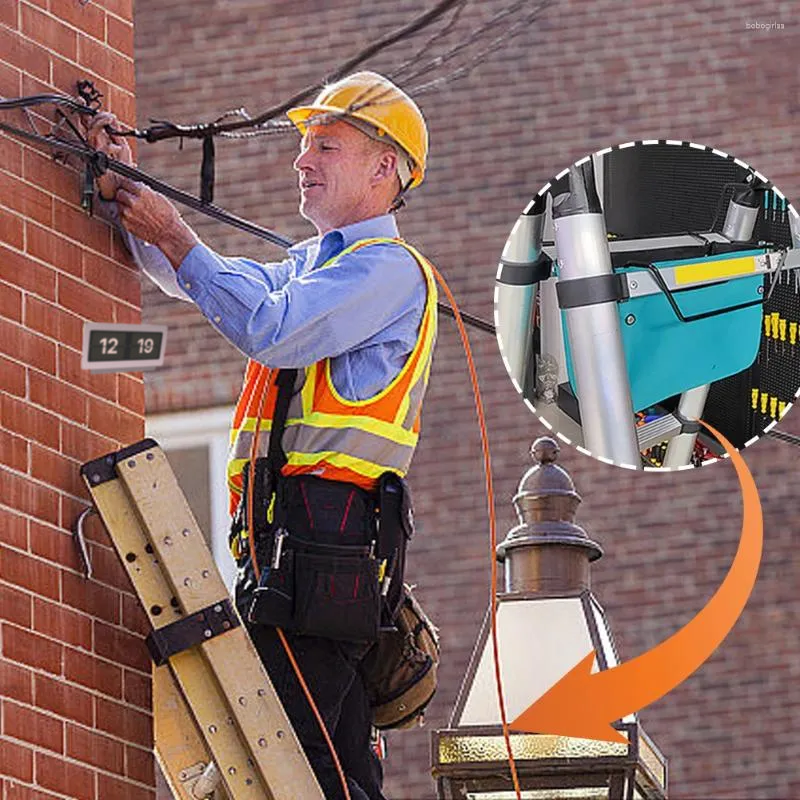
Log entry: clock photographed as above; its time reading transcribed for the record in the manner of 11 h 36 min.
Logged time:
12 h 19 min
